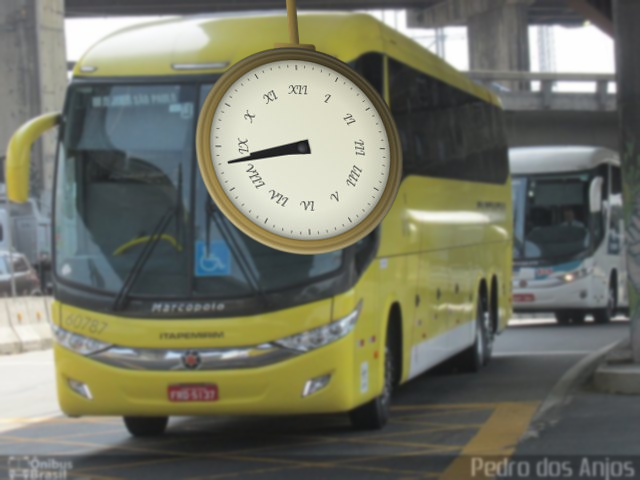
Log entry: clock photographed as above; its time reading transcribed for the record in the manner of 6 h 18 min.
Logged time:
8 h 43 min
